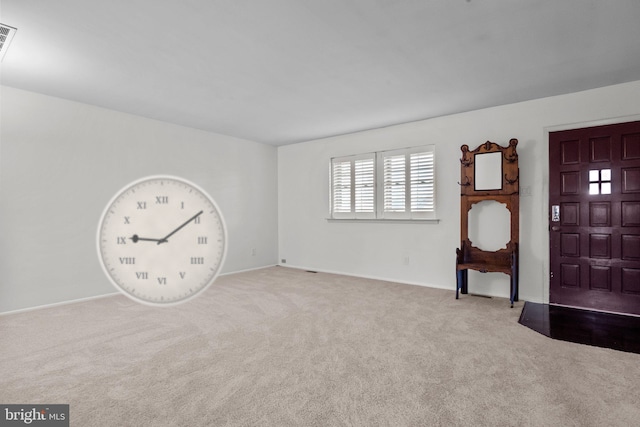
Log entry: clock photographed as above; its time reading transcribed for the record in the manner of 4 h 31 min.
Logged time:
9 h 09 min
